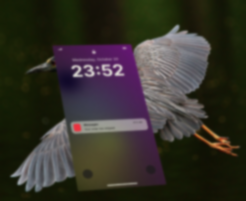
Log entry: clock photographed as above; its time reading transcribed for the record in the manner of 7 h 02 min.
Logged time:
23 h 52 min
